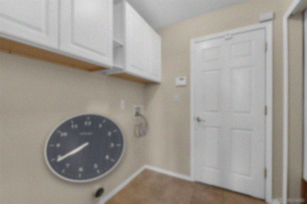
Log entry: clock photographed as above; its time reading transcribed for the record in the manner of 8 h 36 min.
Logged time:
7 h 39 min
